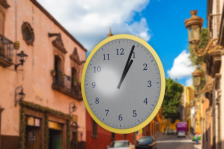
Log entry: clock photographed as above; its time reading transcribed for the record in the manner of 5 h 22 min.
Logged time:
1 h 04 min
